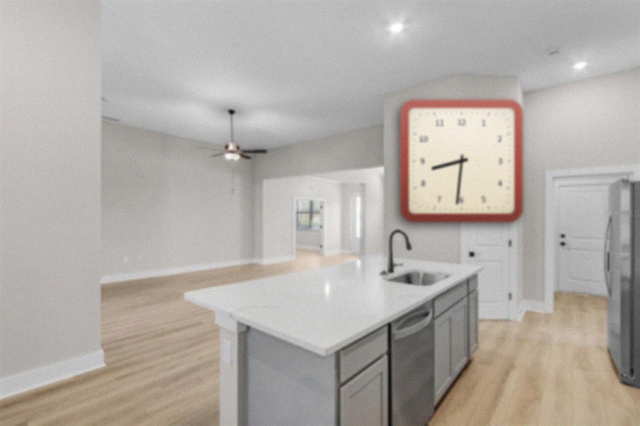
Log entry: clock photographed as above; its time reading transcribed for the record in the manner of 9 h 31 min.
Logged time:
8 h 31 min
